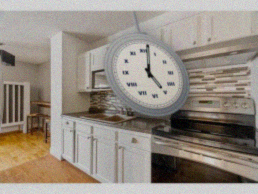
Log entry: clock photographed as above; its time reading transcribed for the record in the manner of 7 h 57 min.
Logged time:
5 h 02 min
